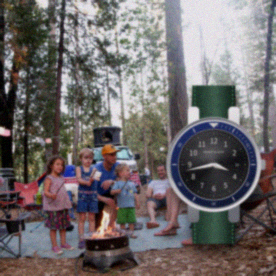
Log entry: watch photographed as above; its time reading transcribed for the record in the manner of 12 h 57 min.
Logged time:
3 h 43 min
